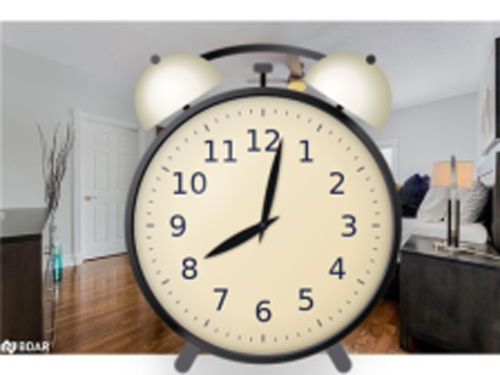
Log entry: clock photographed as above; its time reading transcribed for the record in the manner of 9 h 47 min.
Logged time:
8 h 02 min
